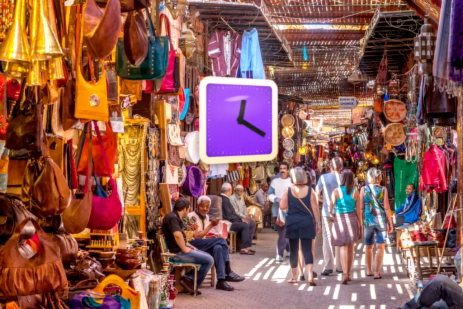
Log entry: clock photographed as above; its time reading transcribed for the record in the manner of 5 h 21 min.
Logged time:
12 h 20 min
